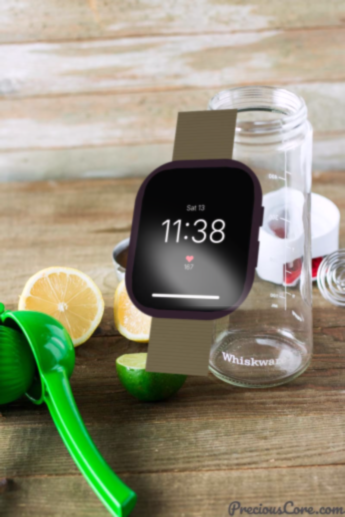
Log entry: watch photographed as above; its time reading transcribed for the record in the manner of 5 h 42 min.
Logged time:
11 h 38 min
